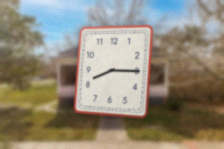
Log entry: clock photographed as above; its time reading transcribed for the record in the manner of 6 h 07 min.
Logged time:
8 h 15 min
